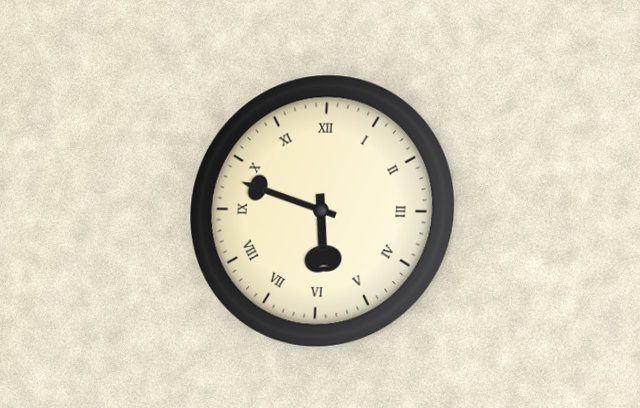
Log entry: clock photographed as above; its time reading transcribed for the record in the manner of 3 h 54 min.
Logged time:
5 h 48 min
